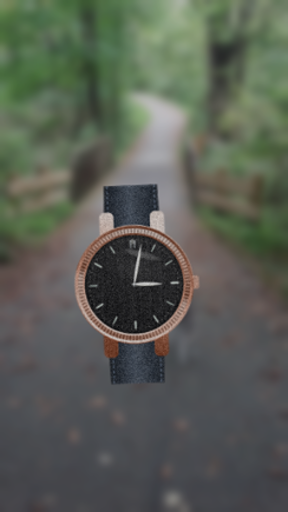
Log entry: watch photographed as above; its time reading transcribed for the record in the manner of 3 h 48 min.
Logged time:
3 h 02 min
